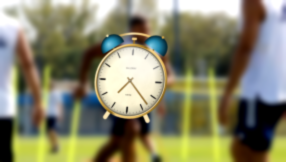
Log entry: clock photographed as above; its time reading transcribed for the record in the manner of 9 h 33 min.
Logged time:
7 h 23 min
